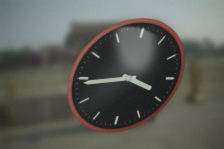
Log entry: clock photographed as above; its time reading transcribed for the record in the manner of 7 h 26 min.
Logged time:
3 h 44 min
